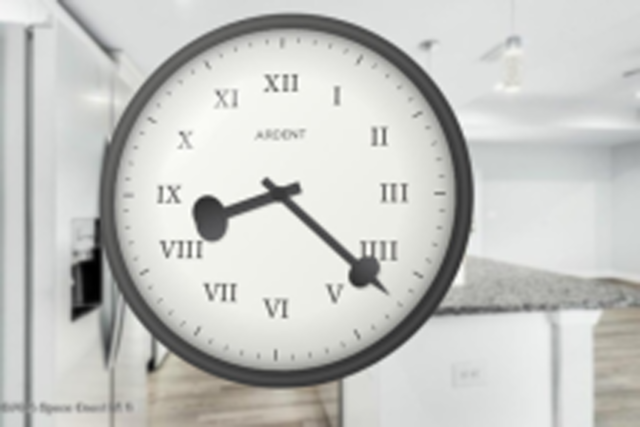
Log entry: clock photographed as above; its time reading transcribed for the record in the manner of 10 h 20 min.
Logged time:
8 h 22 min
